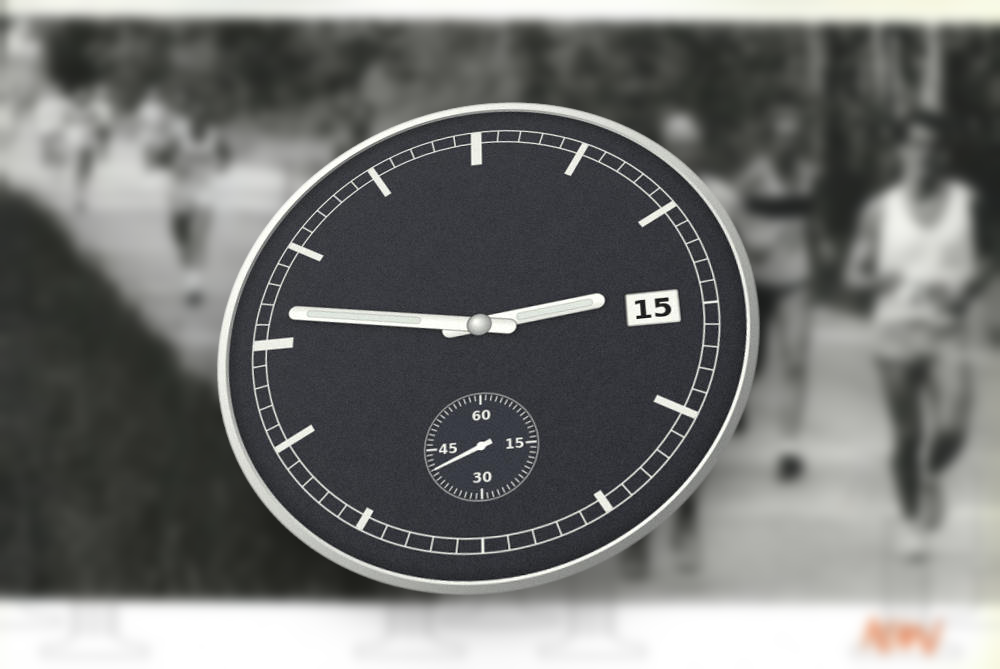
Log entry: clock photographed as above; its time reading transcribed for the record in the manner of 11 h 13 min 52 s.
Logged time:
2 h 46 min 41 s
